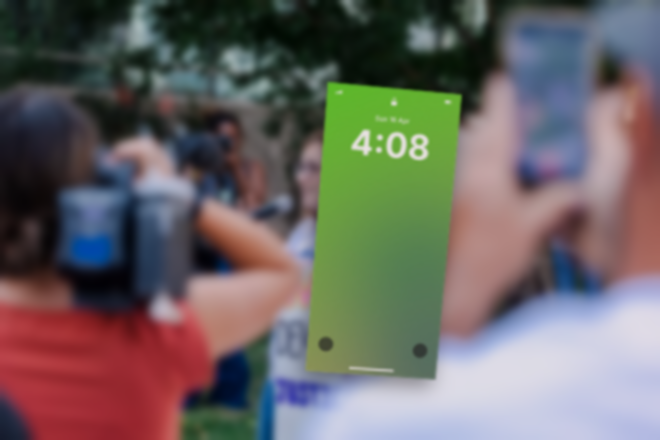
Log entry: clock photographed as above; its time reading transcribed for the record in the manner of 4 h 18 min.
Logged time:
4 h 08 min
